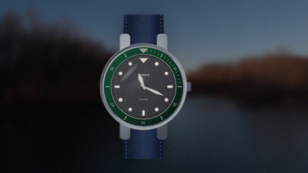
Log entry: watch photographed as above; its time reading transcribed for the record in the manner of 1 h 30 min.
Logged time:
11 h 19 min
